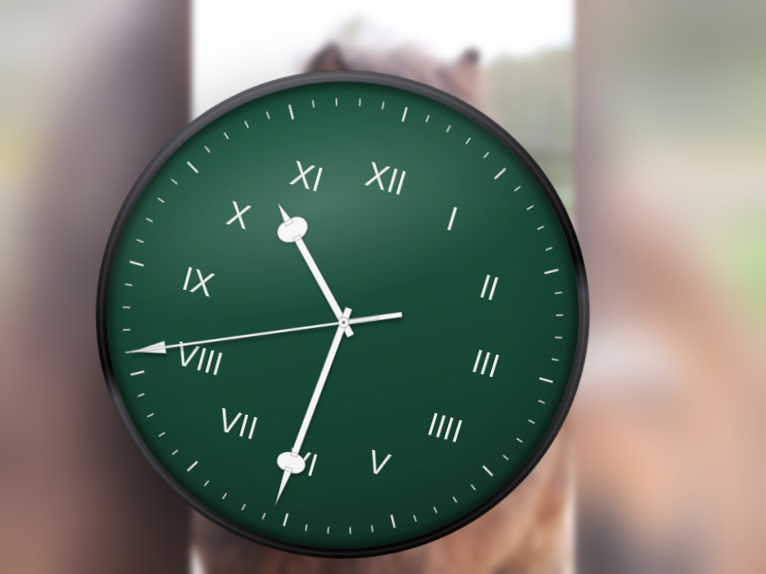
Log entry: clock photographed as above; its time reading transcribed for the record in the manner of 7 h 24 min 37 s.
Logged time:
10 h 30 min 41 s
